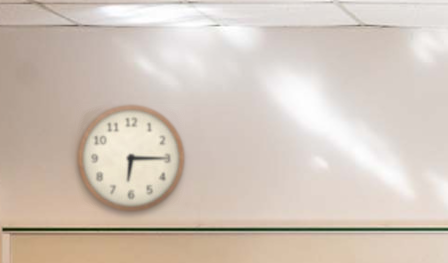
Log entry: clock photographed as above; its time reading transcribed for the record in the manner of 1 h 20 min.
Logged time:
6 h 15 min
